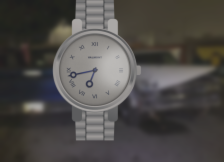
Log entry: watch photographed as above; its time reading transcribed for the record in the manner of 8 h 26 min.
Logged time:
6 h 43 min
